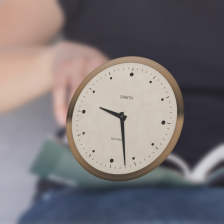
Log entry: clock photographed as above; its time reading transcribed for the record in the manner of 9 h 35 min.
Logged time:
9 h 27 min
